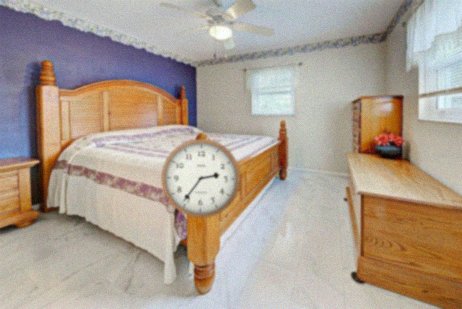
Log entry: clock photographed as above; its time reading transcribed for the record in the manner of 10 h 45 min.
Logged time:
2 h 36 min
